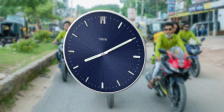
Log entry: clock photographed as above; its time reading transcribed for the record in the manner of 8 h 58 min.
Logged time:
8 h 10 min
